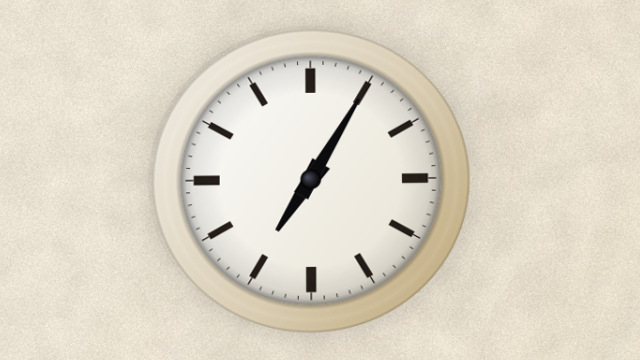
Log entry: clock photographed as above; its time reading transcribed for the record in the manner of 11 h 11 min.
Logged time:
7 h 05 min
